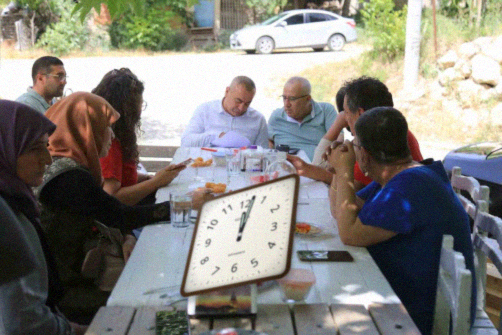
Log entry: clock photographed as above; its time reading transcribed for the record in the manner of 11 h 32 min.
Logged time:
12 h 02 min
